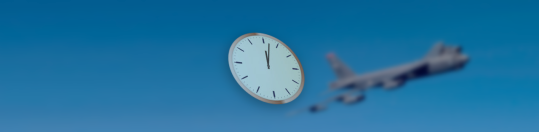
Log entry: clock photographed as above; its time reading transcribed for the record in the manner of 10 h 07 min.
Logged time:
12 h 02 min
